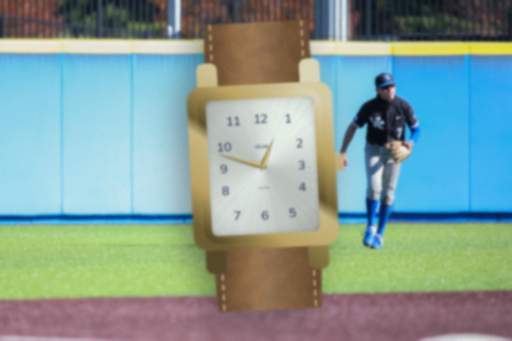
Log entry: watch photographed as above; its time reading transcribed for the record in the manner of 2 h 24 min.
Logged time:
12 h 48 min
